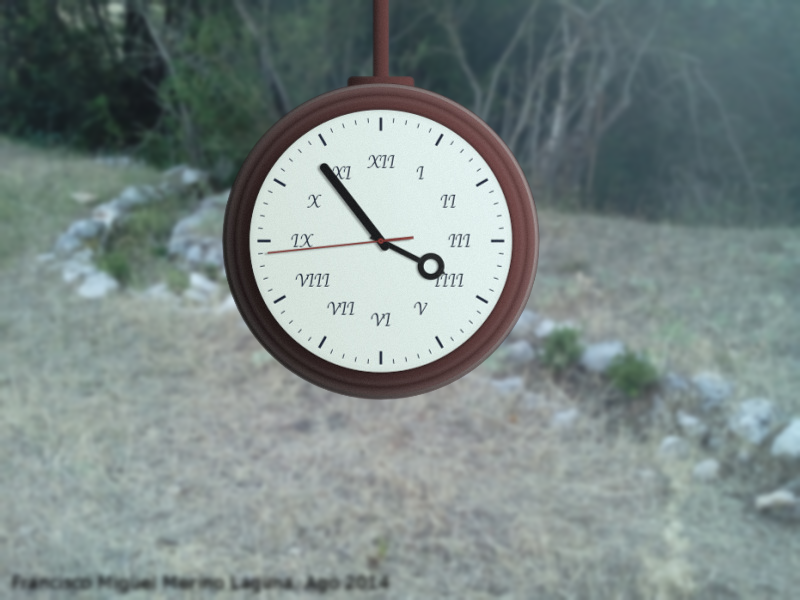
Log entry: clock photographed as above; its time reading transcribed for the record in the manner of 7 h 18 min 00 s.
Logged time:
3 h 53 min 44 s
